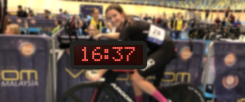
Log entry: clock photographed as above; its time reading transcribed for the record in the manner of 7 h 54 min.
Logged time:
16 h 37 min
